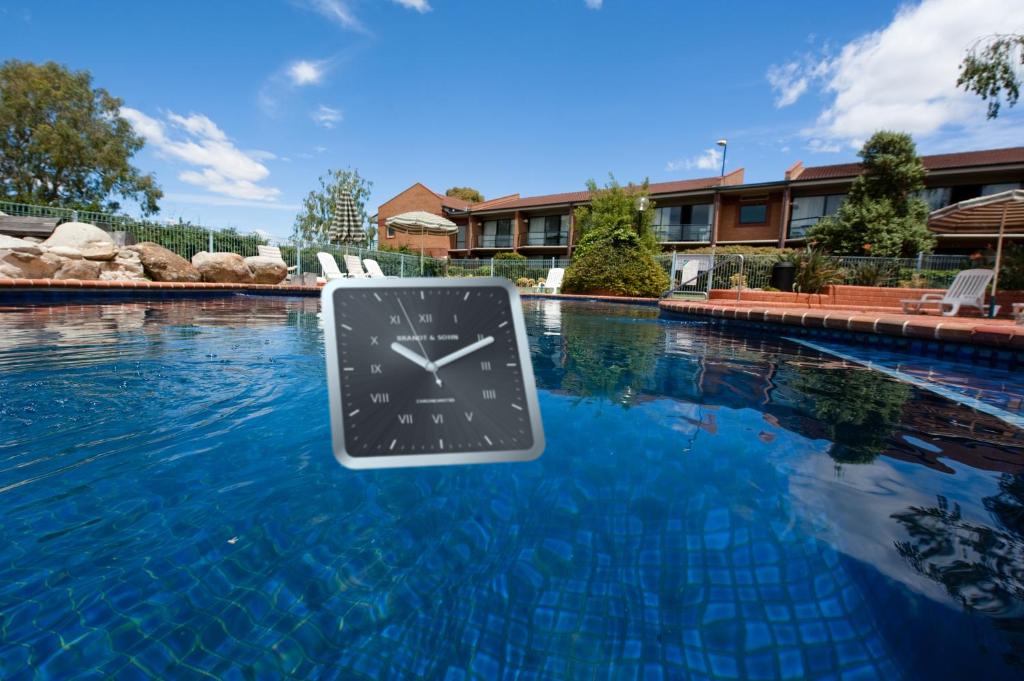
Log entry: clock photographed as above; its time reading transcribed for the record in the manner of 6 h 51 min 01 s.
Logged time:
10 h 10 min 57 s
